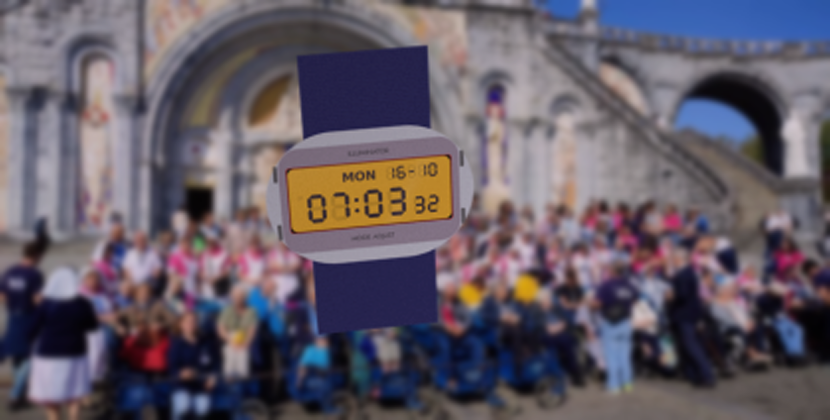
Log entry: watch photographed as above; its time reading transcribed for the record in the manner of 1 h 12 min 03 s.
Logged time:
7 h 03 min 32 s
